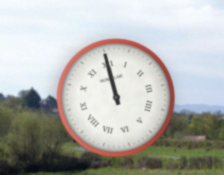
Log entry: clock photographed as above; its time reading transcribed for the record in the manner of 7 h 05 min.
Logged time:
12 h 00 min
